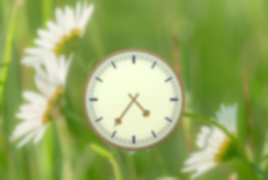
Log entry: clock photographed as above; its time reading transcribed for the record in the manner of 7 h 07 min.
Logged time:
4 h 36 min
